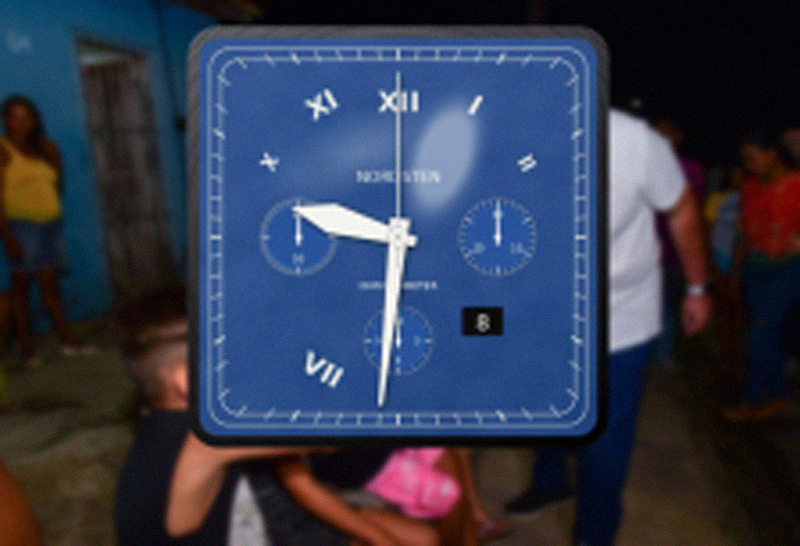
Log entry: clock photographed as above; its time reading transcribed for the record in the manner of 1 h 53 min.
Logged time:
9 h 31 min
